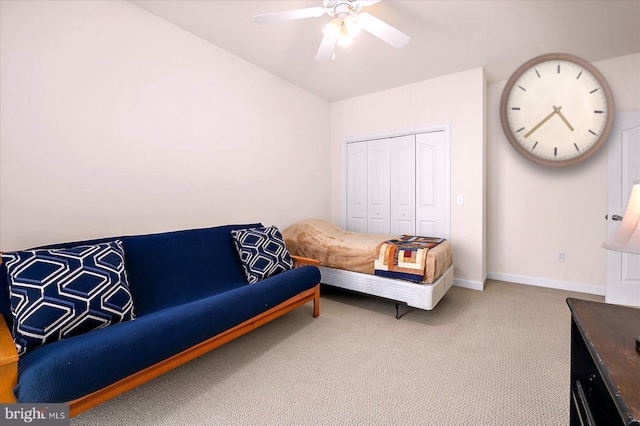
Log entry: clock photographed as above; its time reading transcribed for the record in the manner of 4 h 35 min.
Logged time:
4 h 38 min
